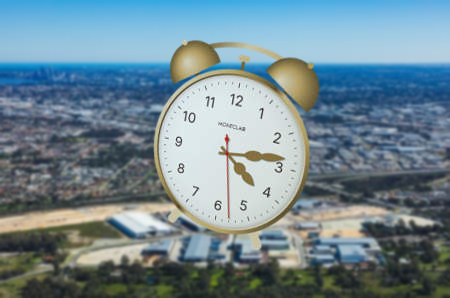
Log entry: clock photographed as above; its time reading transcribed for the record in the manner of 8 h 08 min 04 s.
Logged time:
4 h 13 min 28 s
